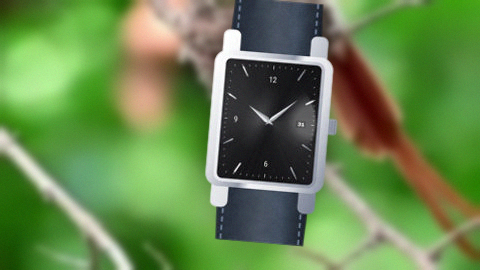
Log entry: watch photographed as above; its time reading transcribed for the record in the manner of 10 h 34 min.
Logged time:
10 h 08 min
